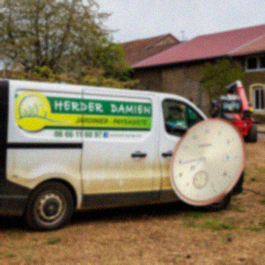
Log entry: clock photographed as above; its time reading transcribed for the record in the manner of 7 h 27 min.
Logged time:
7 h 44 min
